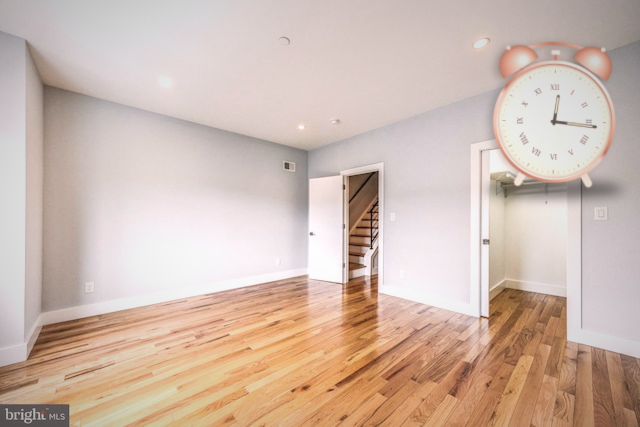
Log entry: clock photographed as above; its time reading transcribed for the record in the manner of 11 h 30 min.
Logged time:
12 h 16 min
